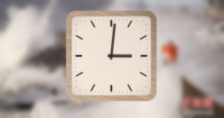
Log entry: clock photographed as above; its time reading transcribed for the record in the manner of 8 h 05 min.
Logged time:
3 h 01 min
